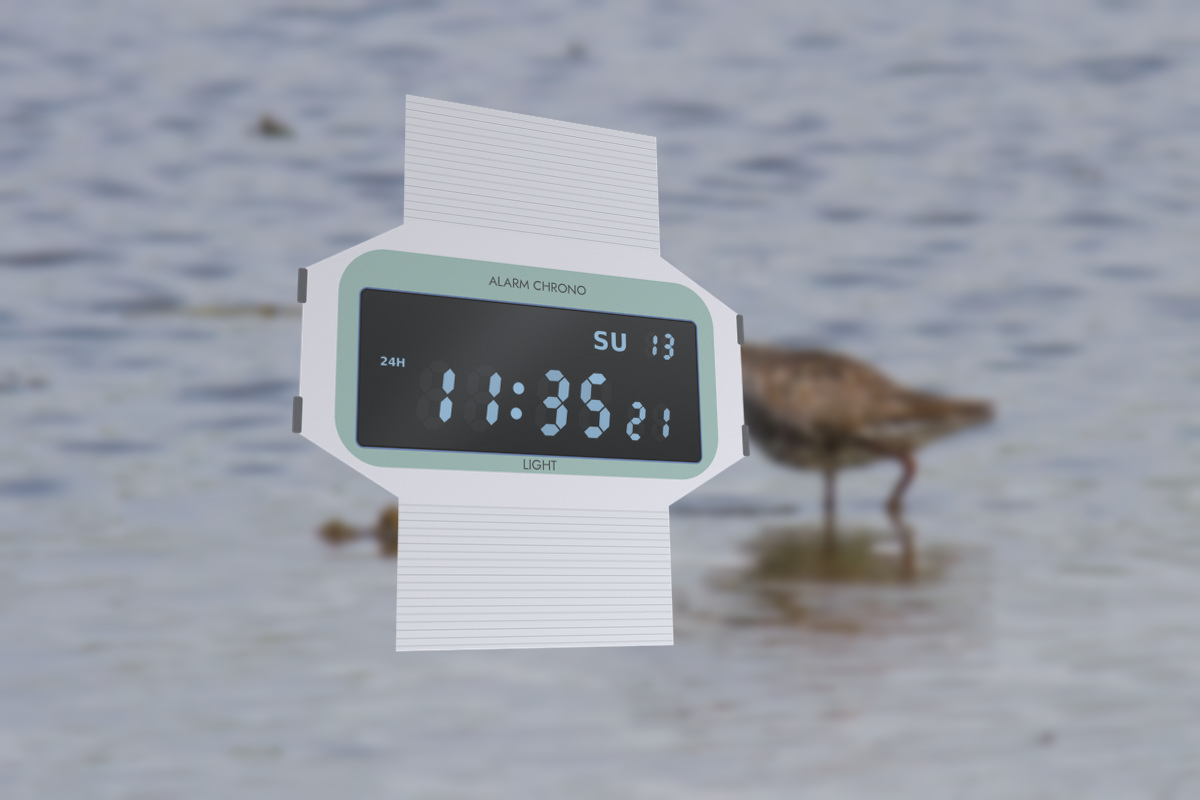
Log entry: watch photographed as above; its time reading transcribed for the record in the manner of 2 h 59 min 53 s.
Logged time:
11 h 35 min 21 s
